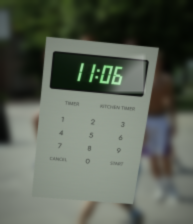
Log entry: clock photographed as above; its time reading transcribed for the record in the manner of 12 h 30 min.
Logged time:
11 h 06 min
